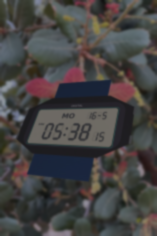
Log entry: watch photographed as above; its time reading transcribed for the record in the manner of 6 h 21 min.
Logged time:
5 h 38 min
